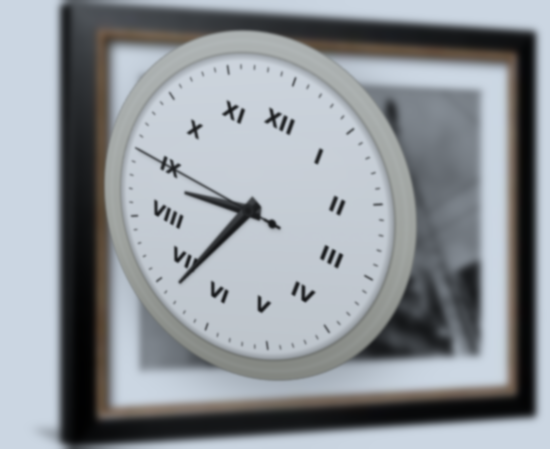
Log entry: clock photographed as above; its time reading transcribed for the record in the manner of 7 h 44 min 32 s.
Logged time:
8 h 33 min 45 s
